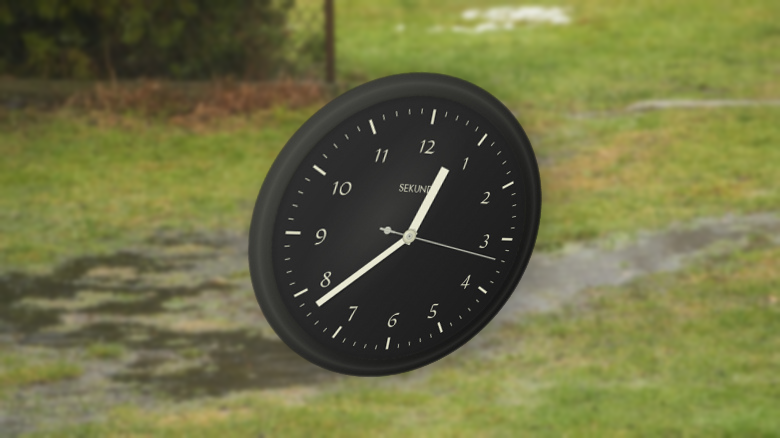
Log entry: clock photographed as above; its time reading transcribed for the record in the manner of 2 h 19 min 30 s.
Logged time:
12 h 38 min 17 s
